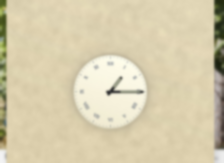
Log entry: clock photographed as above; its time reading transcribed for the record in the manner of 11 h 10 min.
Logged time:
1 h 15 min
